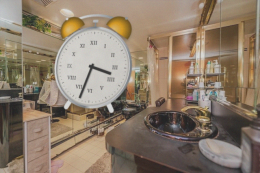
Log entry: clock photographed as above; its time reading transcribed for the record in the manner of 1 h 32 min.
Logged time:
3 h 33 min
